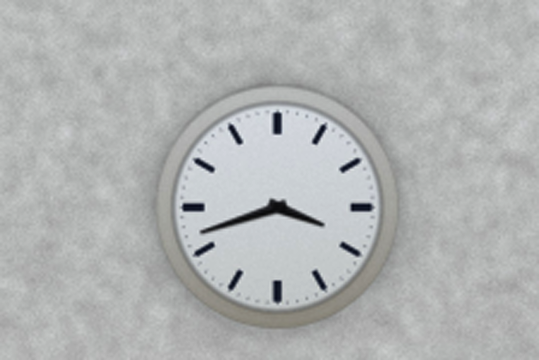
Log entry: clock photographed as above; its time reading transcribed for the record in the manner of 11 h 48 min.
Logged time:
3 h 42 min
